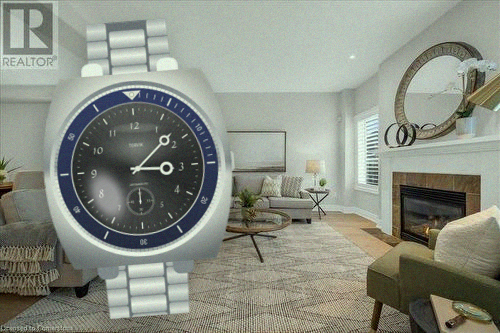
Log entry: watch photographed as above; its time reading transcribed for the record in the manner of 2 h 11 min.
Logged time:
3 h 08 min
